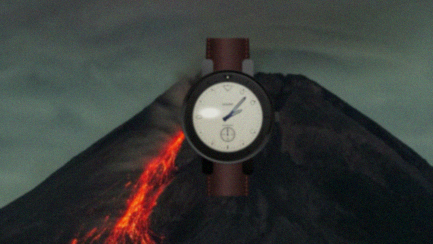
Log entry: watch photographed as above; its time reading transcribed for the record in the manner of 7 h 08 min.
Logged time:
2 h 07 min
